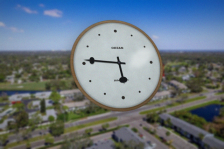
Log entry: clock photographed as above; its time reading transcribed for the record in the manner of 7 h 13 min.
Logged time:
5 h 46 min
